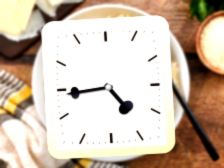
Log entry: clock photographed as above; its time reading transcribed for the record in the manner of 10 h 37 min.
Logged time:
4 h 44 min
